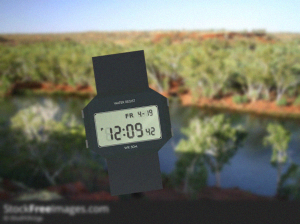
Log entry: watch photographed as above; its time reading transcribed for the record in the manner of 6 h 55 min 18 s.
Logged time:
12 h 09 min 42 s
